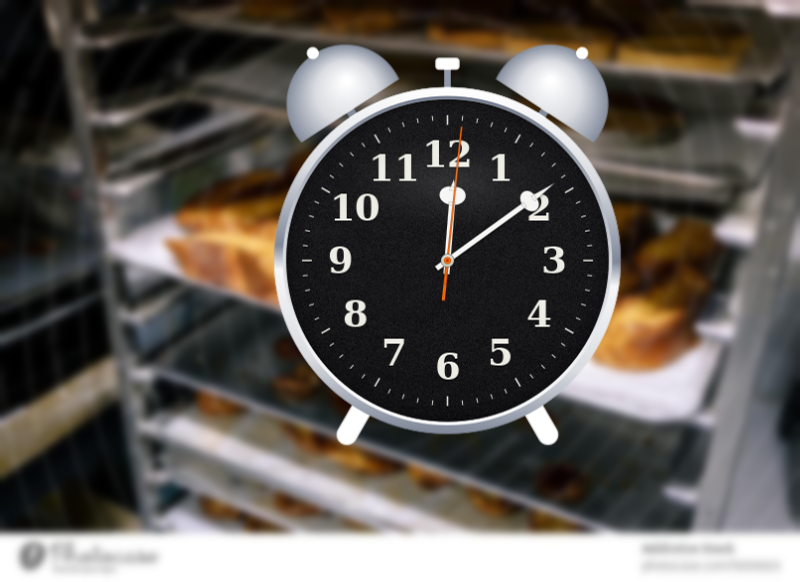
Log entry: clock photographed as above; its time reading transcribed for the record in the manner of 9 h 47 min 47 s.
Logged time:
12 h 09 min 01 s
